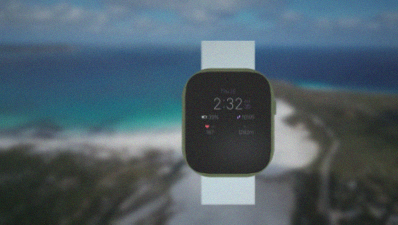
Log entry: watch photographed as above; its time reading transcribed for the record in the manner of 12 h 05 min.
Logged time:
2 h 32 min
